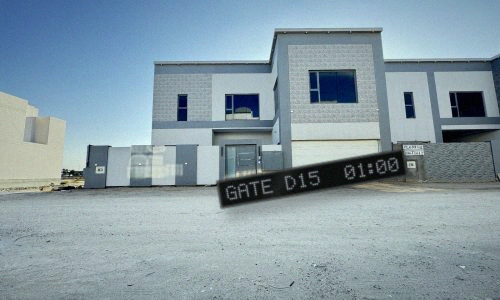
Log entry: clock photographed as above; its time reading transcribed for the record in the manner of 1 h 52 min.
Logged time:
1 h 00 min
